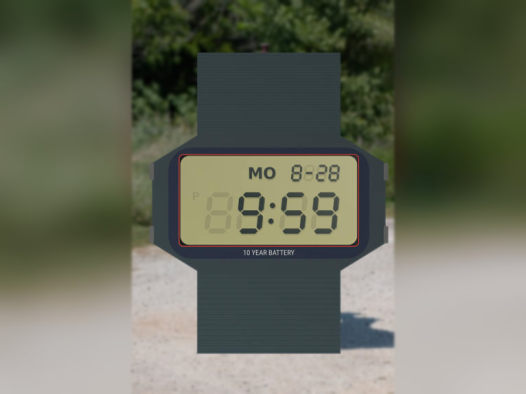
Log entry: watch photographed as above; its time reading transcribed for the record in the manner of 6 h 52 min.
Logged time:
9 h 59 min
